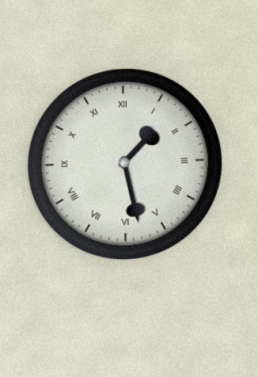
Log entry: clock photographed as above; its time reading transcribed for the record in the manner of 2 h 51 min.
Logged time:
1 h 28 min
